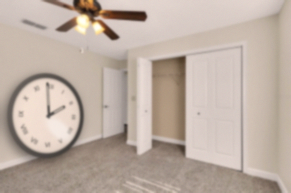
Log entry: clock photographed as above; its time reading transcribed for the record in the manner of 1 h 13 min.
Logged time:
1 h 59 min
